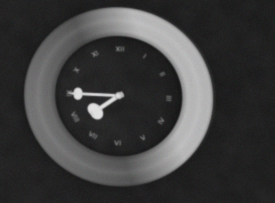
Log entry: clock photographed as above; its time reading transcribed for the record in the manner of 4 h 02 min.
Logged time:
7 h 45 min
